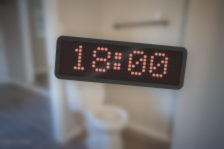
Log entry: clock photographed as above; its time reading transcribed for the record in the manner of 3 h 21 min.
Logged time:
18 h 00 min
